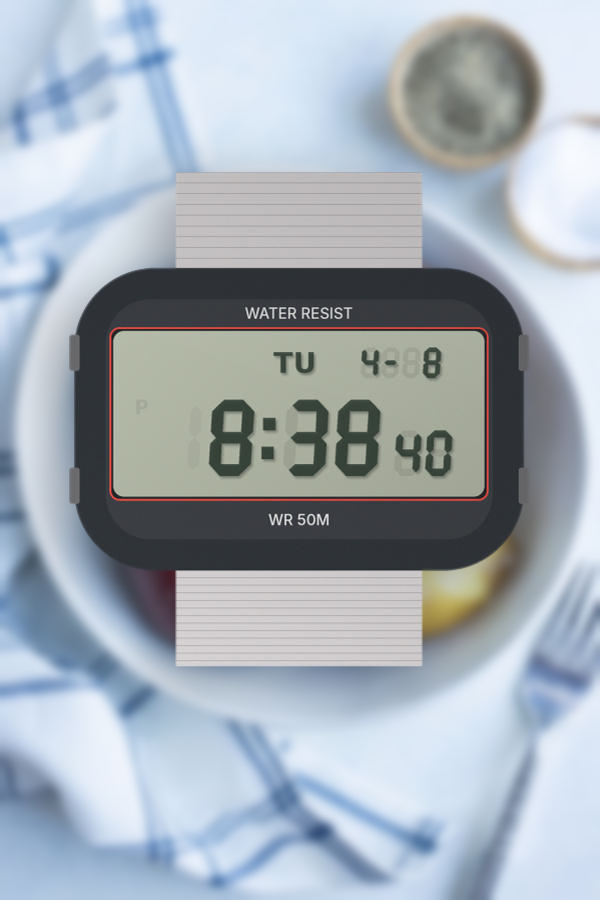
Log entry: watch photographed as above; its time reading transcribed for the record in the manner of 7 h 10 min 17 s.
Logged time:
8 h 38 min 40 s
